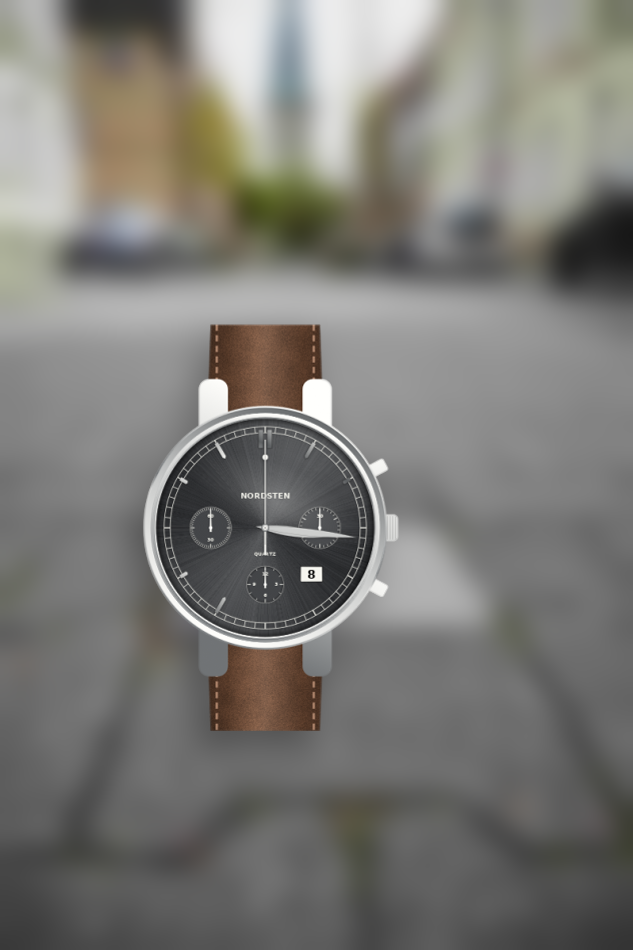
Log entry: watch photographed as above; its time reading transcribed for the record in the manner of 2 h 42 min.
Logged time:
3 h 16 min
